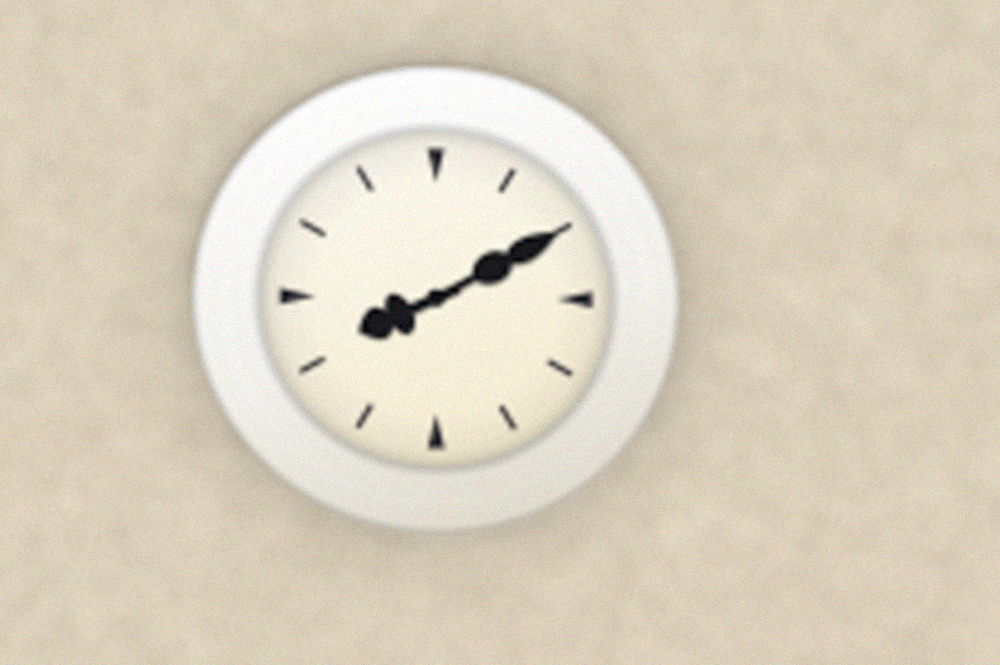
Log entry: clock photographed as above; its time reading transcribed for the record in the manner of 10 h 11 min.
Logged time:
8 h 10 min
